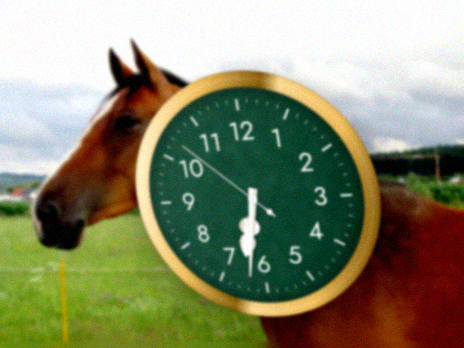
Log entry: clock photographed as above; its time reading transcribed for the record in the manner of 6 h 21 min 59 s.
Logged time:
6 h 31 min 52 s
